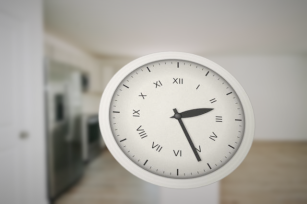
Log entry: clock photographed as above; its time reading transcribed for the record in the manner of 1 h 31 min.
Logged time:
2 h 26 min
